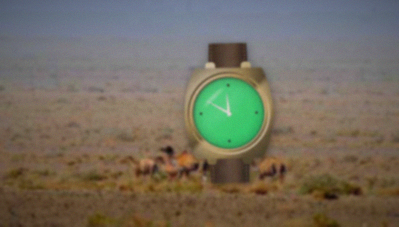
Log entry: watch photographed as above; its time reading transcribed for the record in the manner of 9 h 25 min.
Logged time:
11 h 50 min
